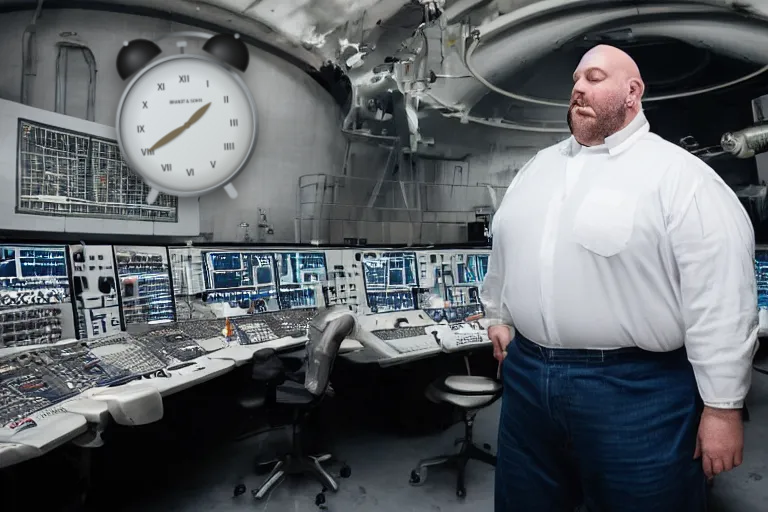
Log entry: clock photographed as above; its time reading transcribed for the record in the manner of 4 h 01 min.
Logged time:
1 h 40 min
